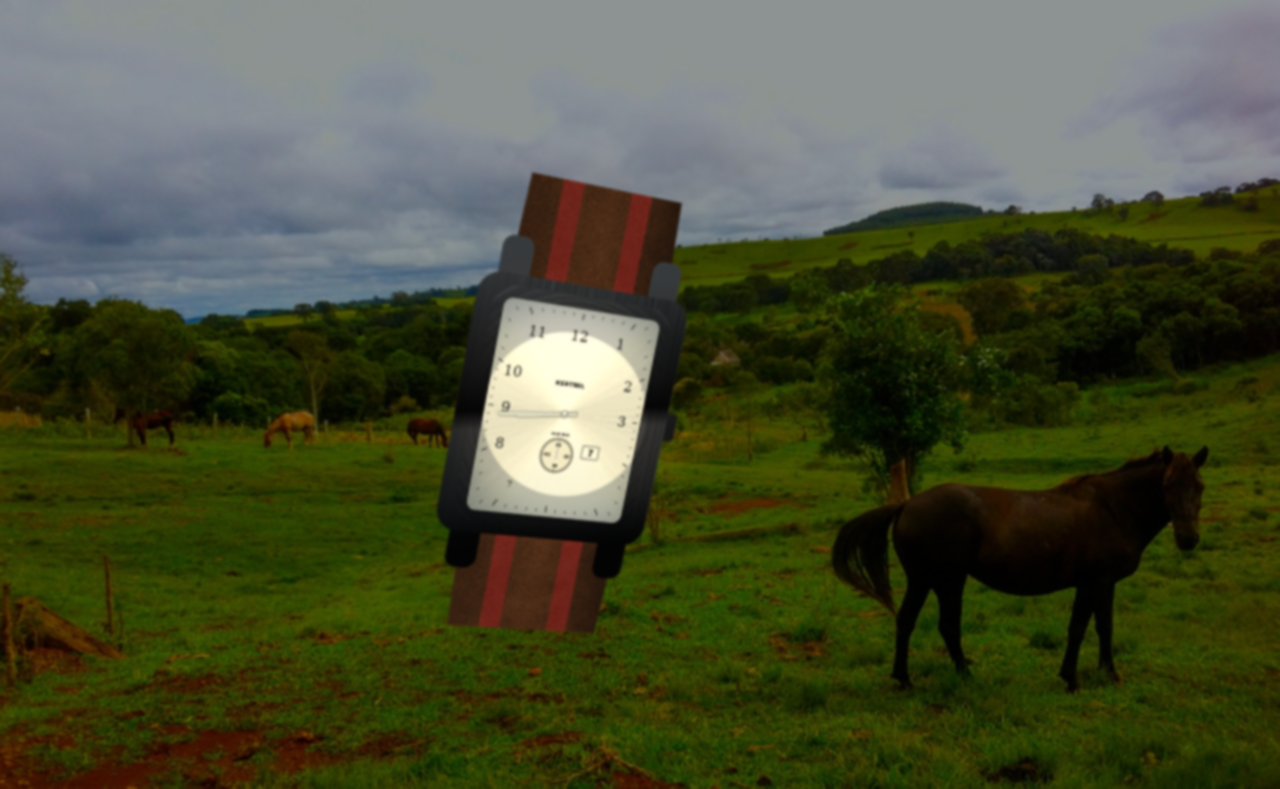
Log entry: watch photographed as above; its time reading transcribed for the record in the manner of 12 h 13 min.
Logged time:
8 h 44 min
